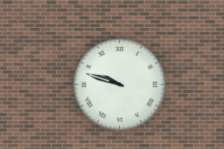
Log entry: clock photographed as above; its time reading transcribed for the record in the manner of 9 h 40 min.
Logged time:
9 h 48 min
